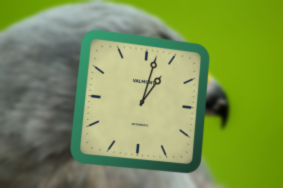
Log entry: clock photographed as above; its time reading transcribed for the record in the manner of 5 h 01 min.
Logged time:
1 h 02 min
